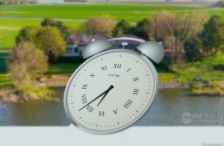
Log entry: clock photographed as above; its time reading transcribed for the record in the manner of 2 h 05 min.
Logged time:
6 h 37 min
